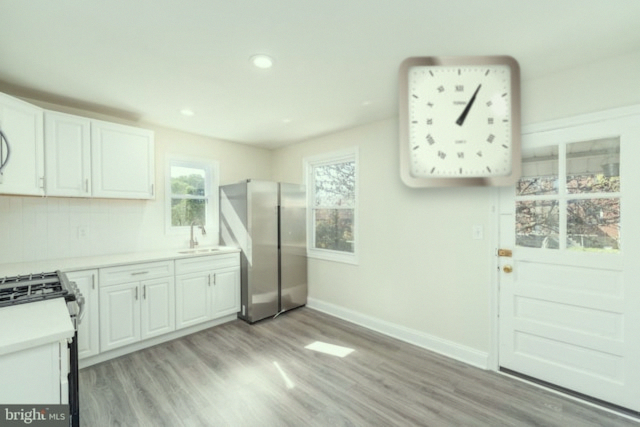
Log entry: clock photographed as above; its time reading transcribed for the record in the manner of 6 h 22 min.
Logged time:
1 h 05 min
